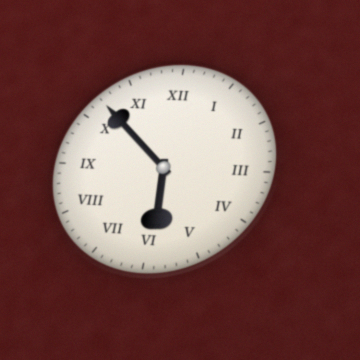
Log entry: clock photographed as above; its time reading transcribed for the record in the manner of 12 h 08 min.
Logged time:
5 h 52 min
